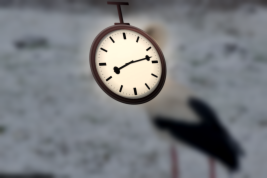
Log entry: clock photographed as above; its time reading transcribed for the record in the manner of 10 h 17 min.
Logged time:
8 h 13 min
